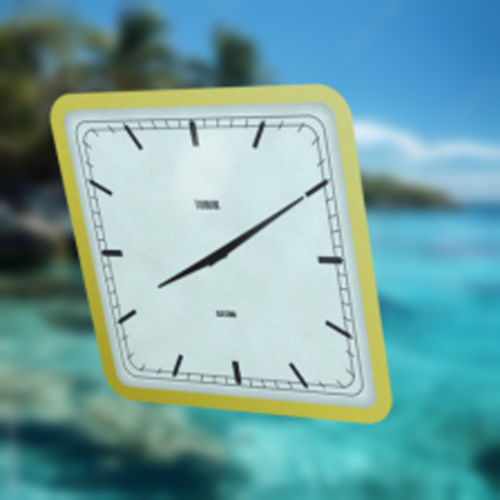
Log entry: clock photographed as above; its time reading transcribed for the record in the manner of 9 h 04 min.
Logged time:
8 h 10 min
